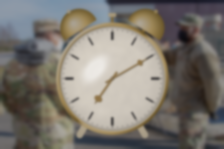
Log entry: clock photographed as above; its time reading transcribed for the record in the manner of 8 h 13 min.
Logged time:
7 h 10 min
